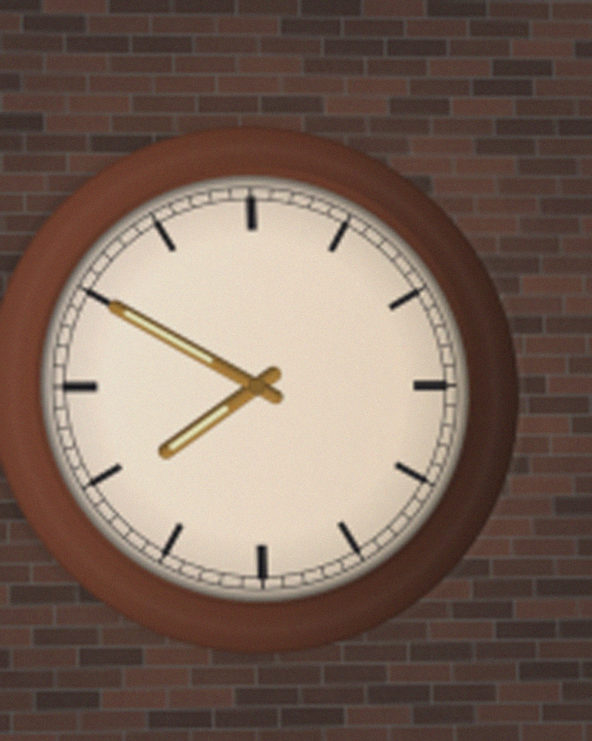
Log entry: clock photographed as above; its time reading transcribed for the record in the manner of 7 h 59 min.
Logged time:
7 h 50 min
